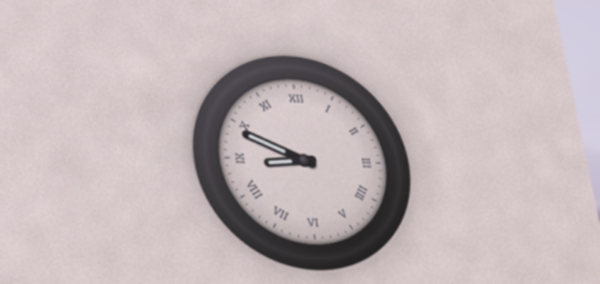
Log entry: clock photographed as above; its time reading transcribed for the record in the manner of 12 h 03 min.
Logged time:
8 h 49 min
